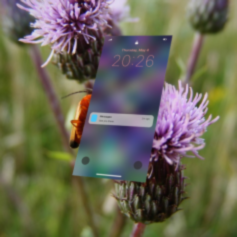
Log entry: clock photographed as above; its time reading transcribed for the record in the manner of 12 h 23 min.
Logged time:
20 h 26 min
